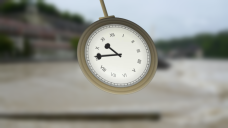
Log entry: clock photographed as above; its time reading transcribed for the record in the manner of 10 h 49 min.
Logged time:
10 h 46 min
